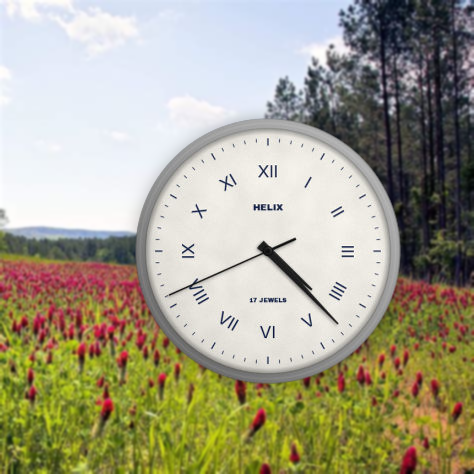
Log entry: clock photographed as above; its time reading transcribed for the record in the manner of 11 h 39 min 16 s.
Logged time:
4 h 22 min 41 s
